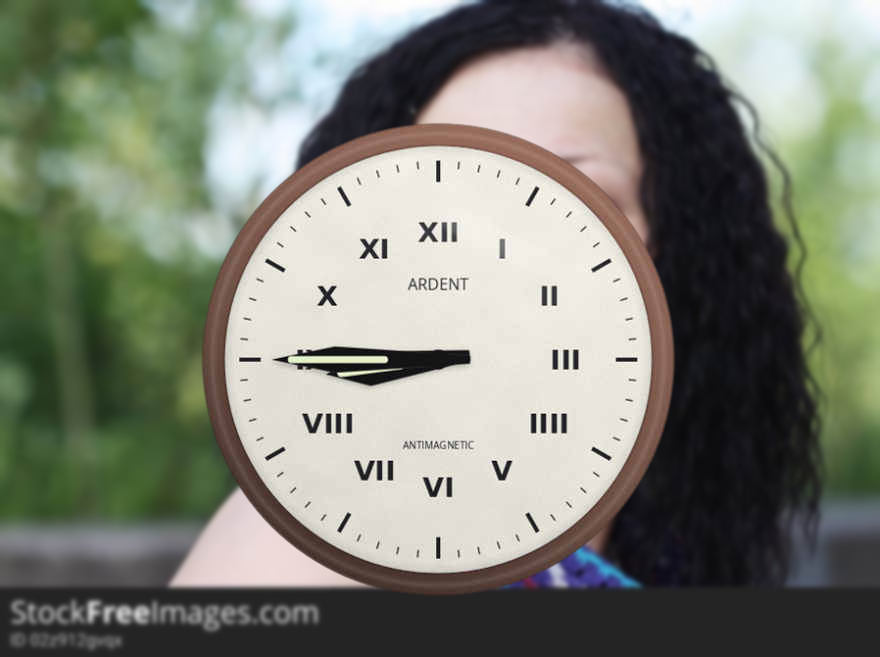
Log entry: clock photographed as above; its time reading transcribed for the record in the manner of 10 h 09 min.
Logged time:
8 h 45 min
